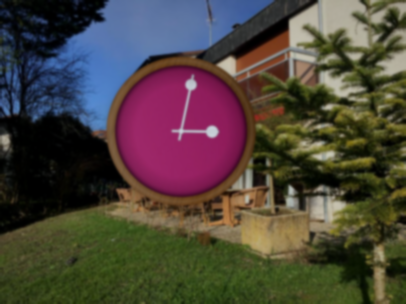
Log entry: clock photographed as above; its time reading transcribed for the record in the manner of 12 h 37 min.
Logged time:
3 h 02 min
